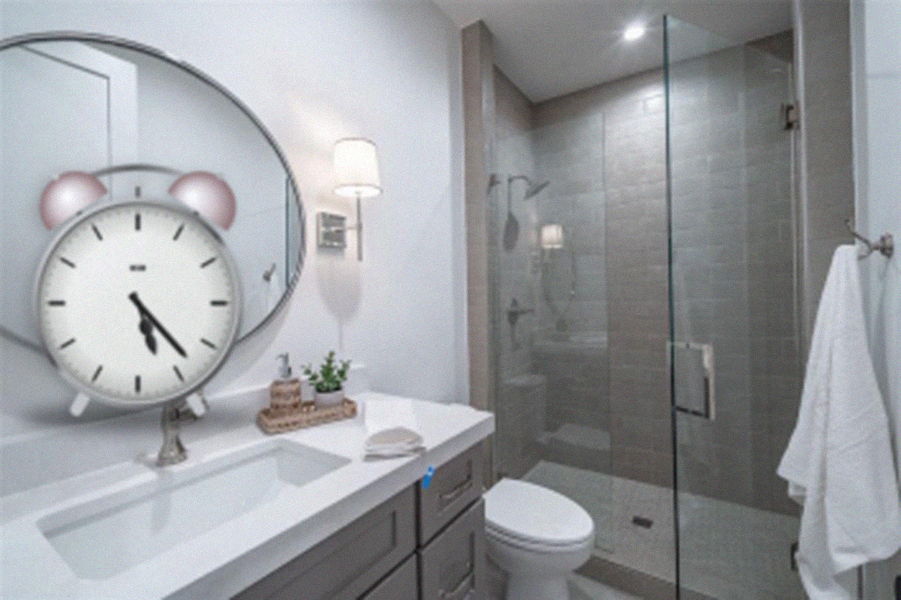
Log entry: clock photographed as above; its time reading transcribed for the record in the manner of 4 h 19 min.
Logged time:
5 h 23 min
